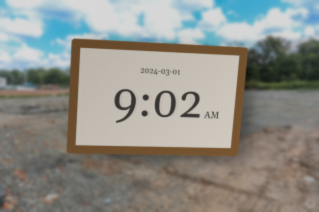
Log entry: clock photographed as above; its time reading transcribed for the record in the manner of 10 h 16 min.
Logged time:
9 h 02 min
